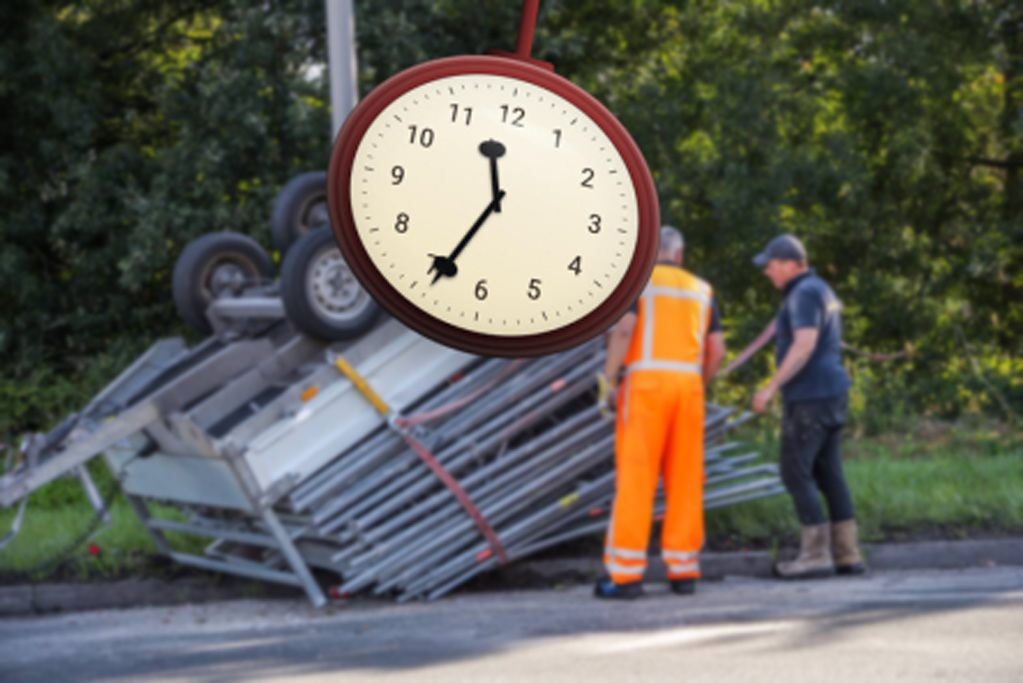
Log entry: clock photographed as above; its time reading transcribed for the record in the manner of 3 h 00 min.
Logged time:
11 h 34 min
